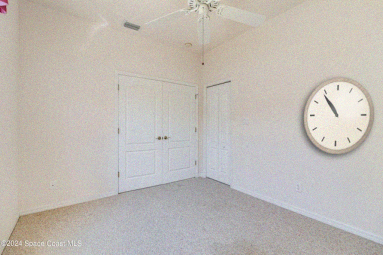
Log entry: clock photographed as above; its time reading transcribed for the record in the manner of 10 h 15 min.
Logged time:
10 h 54 min
